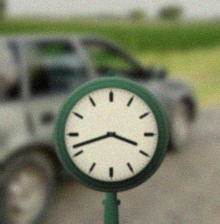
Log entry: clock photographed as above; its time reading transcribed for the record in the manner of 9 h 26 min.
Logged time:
3 h 42 min
